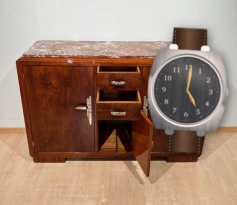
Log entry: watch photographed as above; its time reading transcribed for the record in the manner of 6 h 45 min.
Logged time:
5 h 01 min
